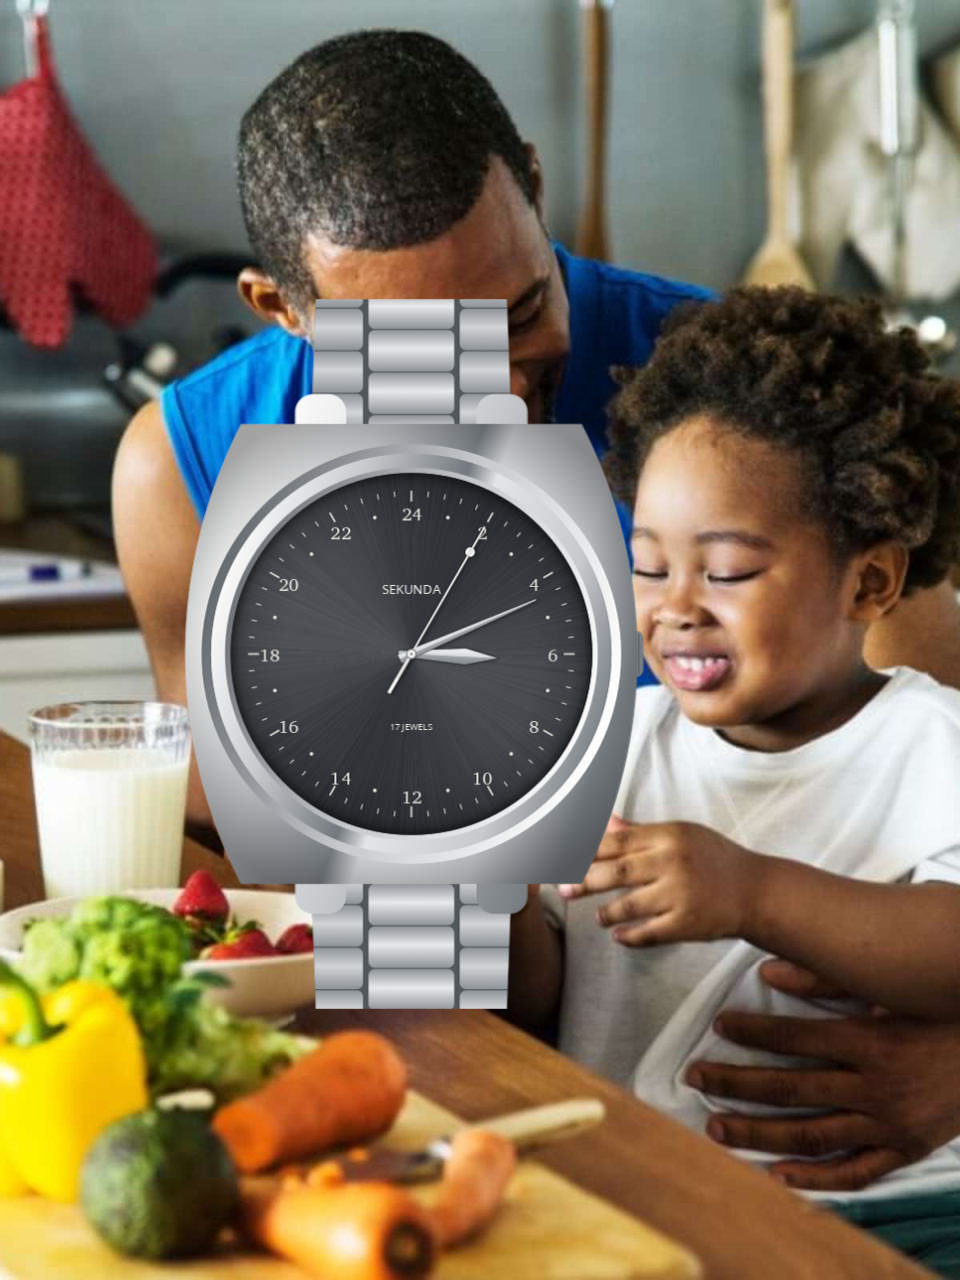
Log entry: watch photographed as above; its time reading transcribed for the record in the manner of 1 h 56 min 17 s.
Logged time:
6 h 11 min 05 s
